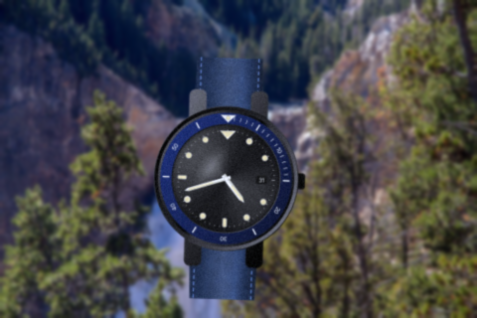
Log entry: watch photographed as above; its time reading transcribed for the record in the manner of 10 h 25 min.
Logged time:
4 h 42 min
